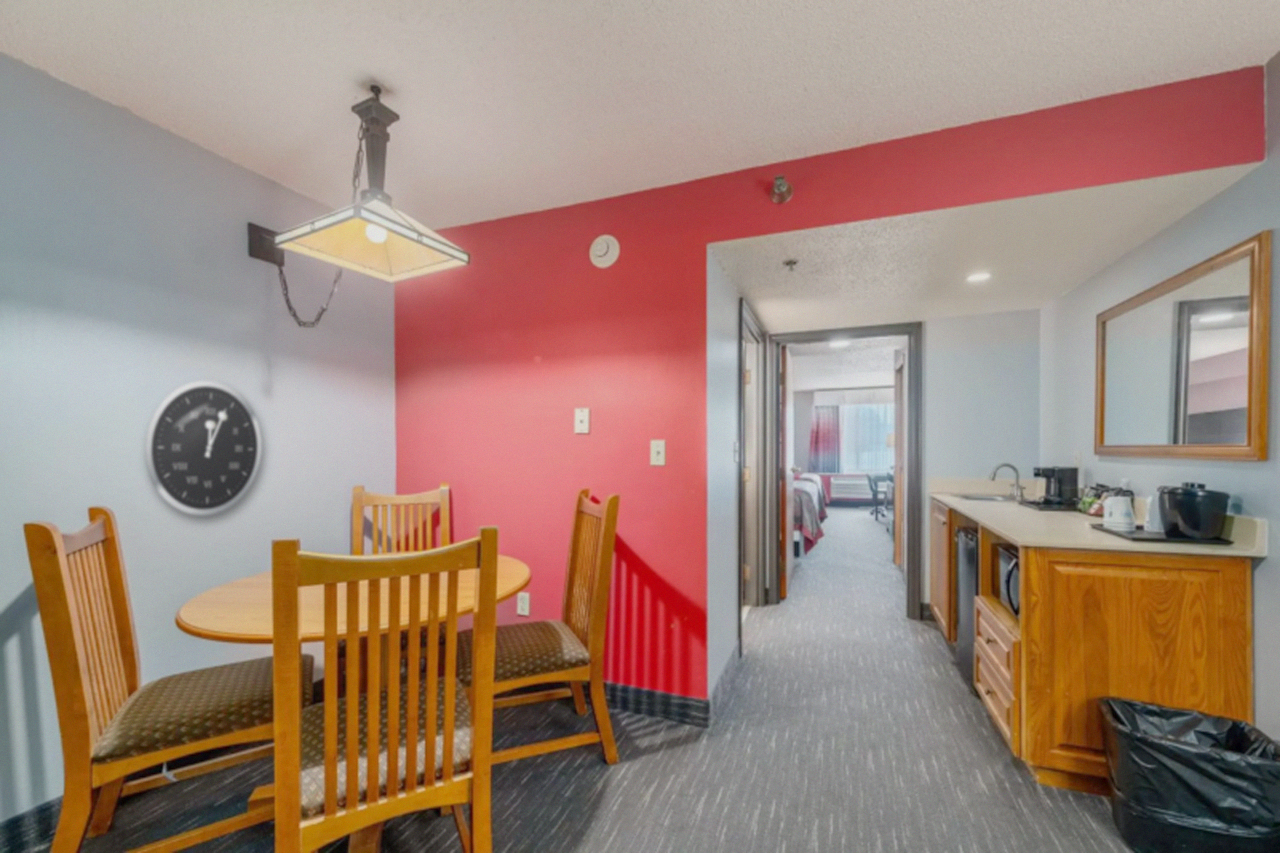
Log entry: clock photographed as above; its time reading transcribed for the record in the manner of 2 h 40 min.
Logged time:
12 h 04 min
